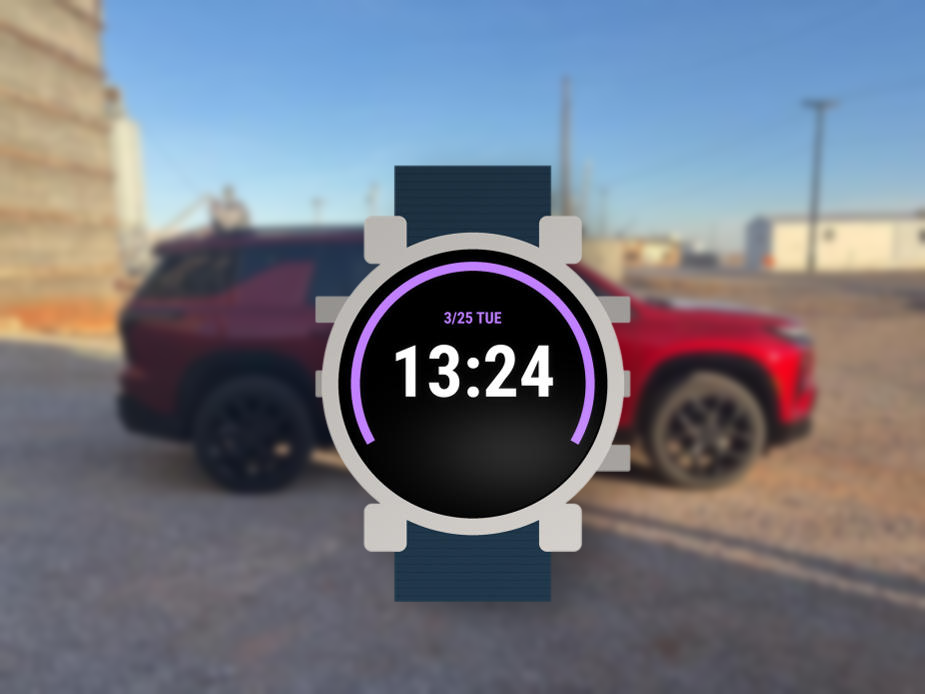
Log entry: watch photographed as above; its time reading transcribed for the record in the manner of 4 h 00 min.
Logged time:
13 h 24 min
